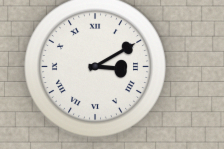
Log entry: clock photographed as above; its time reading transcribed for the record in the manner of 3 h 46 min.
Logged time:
3 h 10 min
